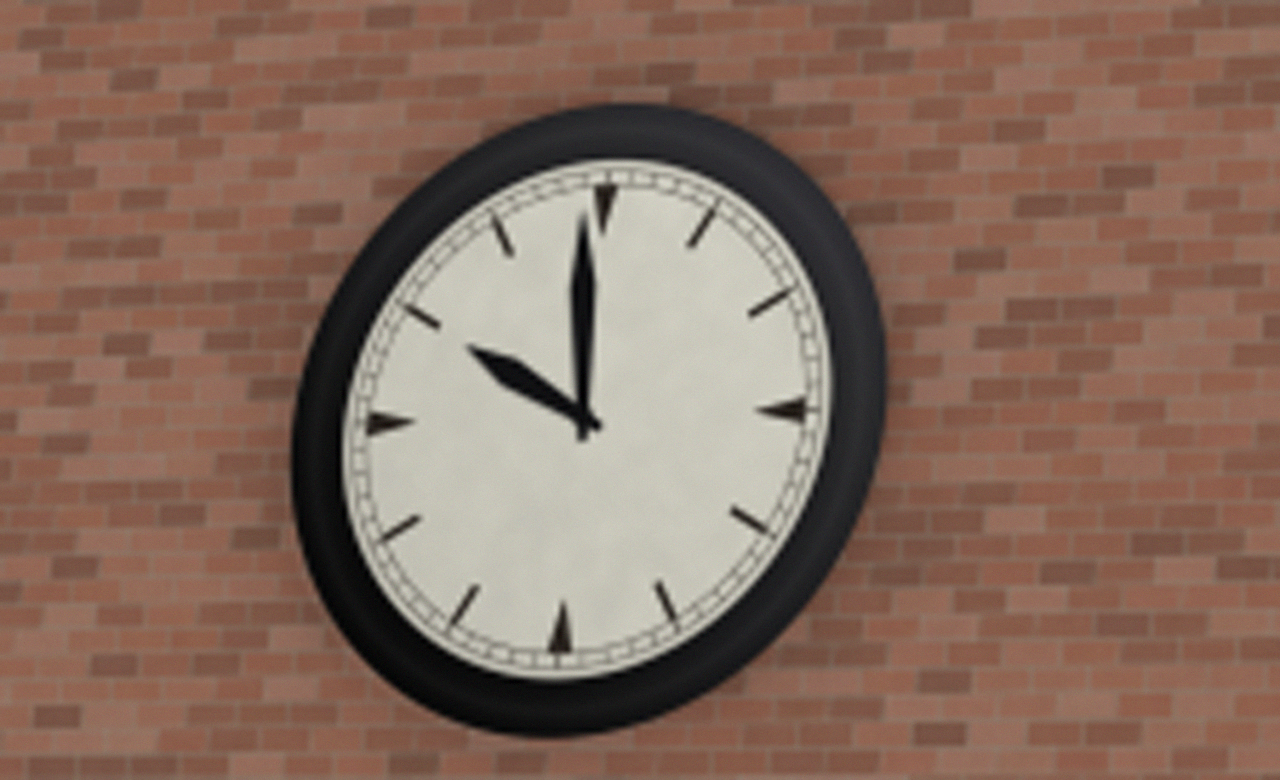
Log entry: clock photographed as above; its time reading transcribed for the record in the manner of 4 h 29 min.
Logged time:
9 h 59 min
